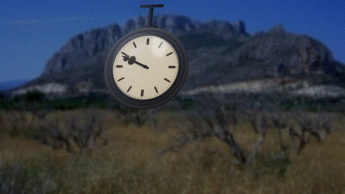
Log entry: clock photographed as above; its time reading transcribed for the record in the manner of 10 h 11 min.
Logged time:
9 h 49 min
